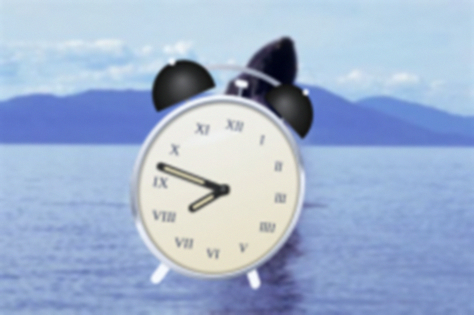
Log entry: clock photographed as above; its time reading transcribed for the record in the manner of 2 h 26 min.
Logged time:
7 h 47 min
